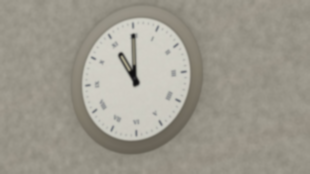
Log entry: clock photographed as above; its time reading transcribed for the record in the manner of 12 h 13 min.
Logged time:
11 h 00 min
